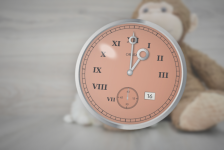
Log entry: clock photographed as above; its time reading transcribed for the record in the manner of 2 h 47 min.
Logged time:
1 h 00 min
